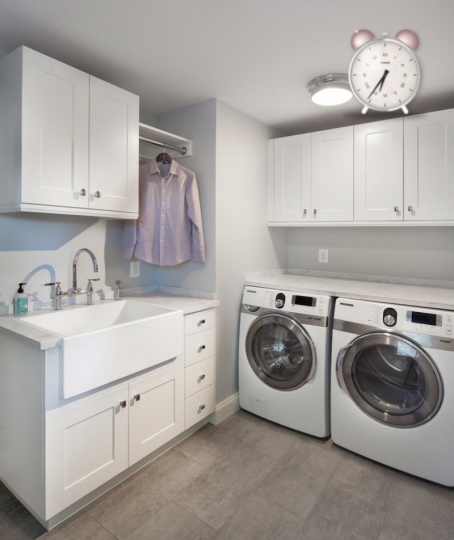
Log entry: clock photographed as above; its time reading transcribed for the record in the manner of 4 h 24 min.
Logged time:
6 h 36 min
